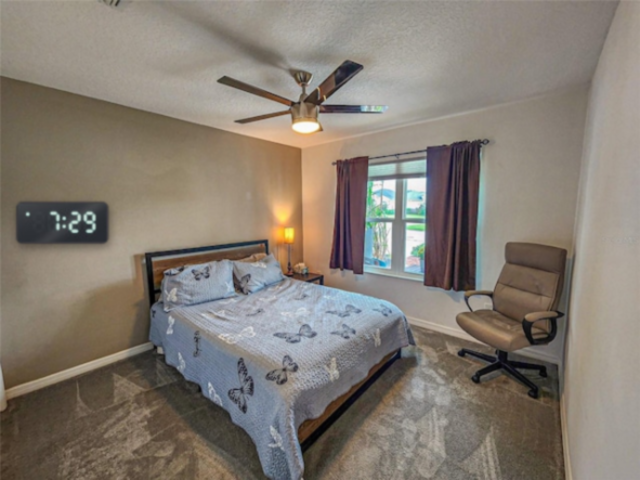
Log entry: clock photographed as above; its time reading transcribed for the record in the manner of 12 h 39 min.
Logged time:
7 h 29 min
